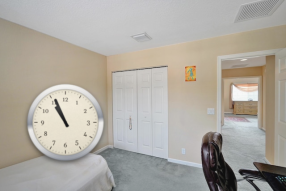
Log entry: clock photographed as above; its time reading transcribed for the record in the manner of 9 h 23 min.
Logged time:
10 h 56 min
